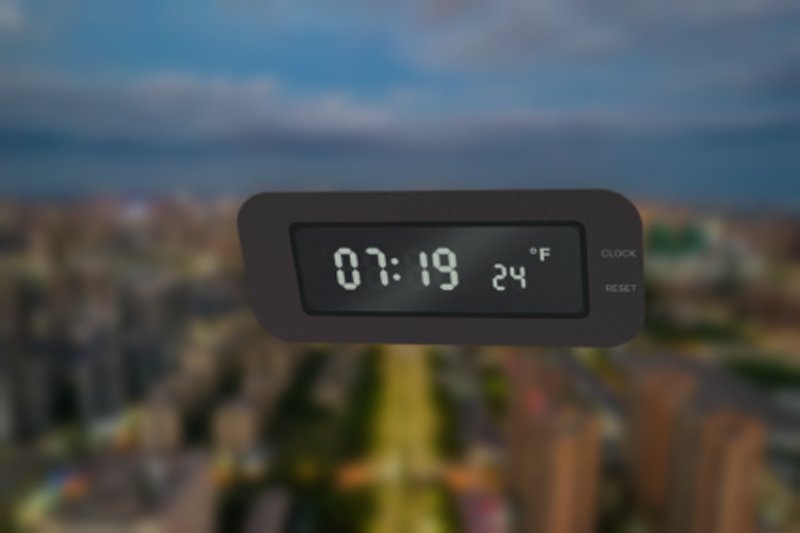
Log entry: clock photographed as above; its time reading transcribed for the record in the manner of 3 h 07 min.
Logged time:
7 h 19 min
